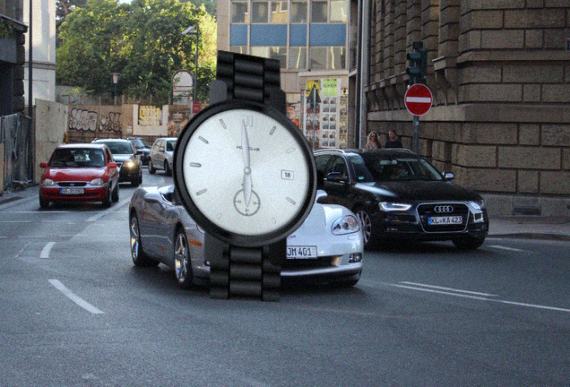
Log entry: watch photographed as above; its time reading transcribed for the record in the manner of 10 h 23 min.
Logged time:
5 h 59 min
